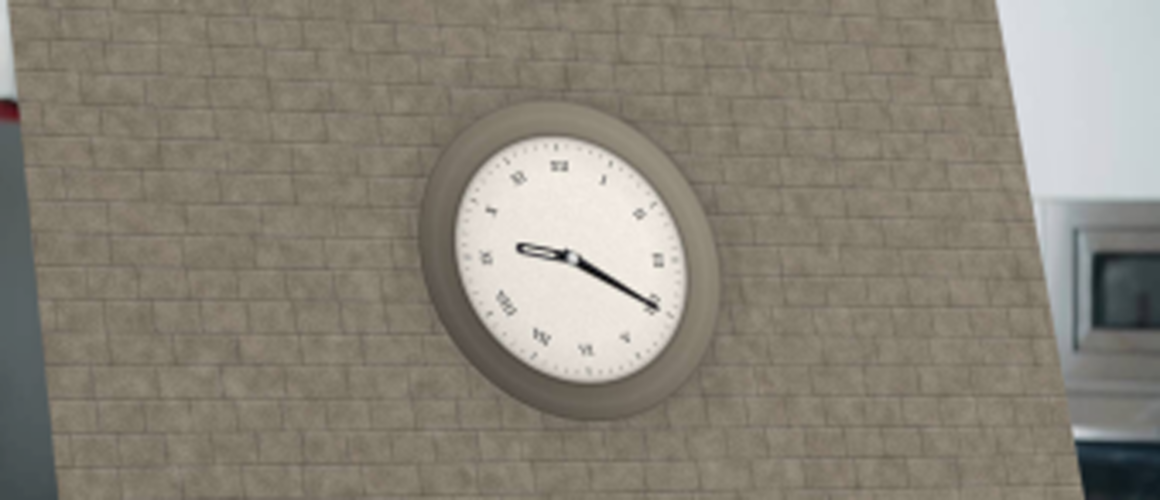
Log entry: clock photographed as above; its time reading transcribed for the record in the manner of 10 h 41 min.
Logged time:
9 h 20 min
